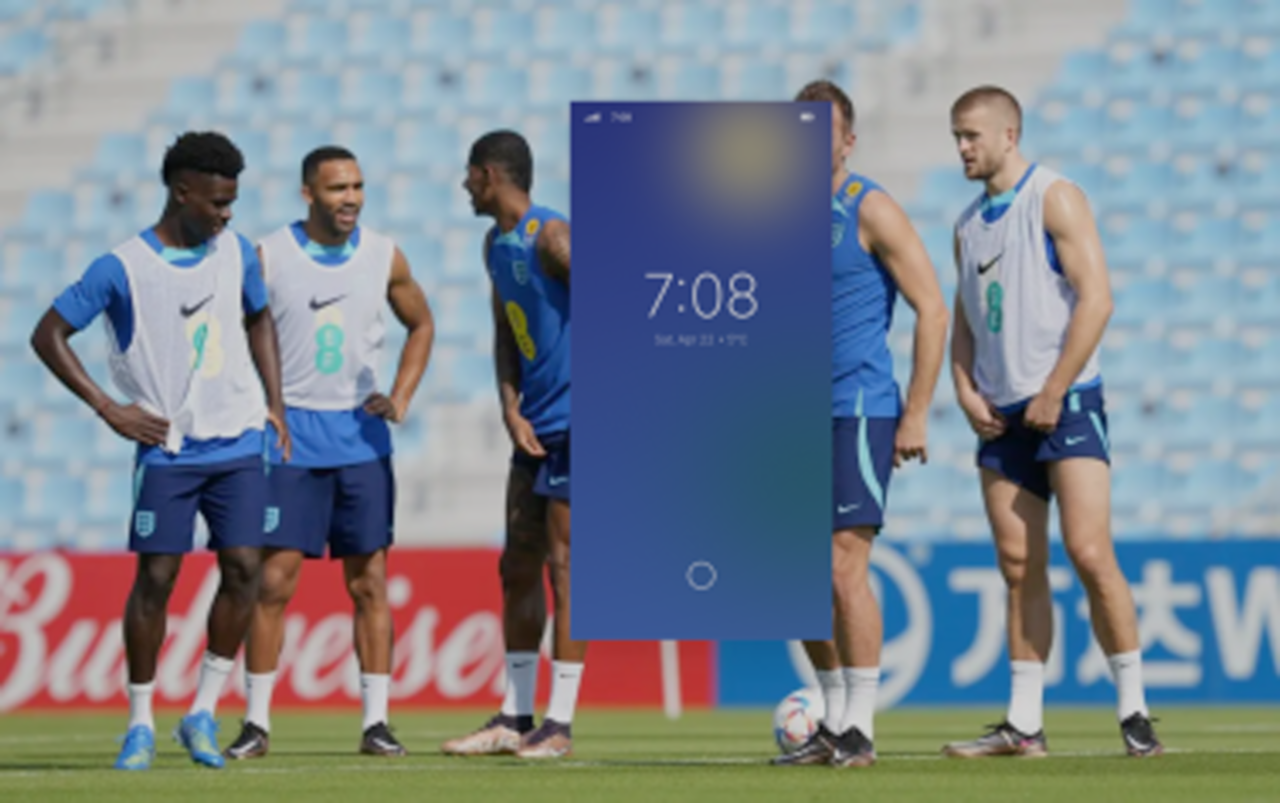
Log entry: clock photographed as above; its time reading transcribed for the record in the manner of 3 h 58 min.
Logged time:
7 h 08 min
